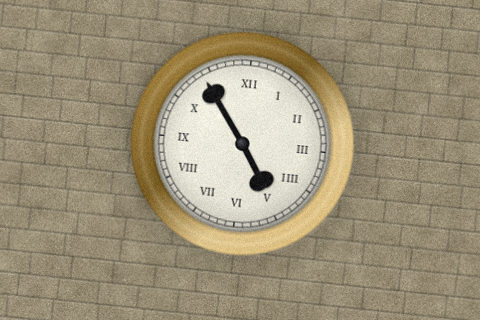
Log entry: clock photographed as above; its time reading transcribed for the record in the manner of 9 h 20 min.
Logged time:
4 h 54 min
